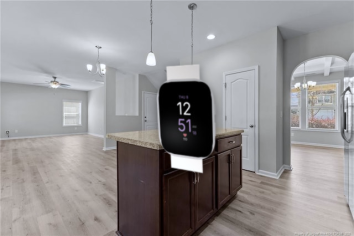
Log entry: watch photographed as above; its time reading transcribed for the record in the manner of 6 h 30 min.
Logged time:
12 h 51 min
